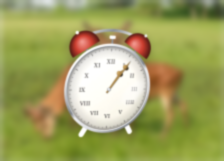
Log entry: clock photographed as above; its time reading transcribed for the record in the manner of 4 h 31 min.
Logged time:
1 h 06 min
